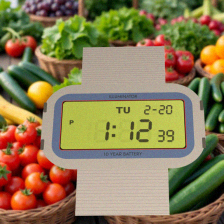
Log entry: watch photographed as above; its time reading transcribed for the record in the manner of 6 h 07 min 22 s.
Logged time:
1 h 12 min 39 s
